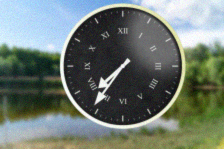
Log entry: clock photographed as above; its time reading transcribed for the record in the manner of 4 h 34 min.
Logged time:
7 h 36 min
